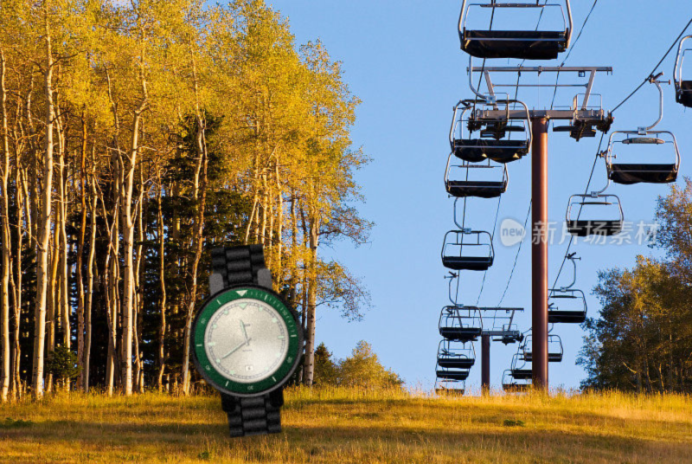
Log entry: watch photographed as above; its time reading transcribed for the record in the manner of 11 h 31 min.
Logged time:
11 h 40 min
